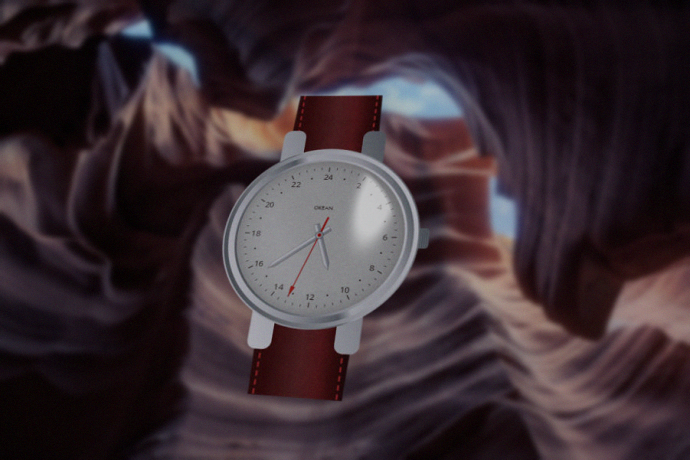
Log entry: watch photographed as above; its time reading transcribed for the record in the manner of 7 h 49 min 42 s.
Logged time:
10 h 38 min 33 s
